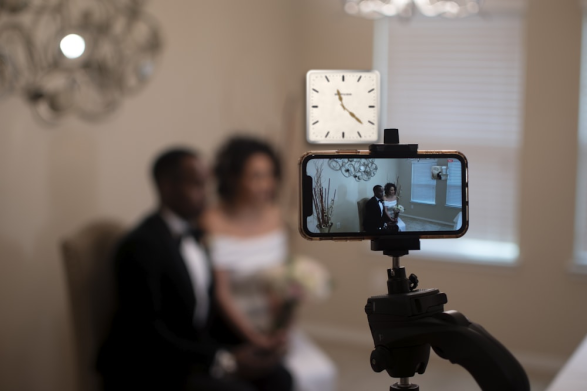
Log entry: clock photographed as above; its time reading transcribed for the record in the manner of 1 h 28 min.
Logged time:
11 h 22 min
